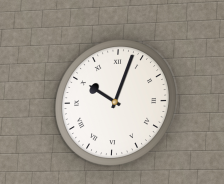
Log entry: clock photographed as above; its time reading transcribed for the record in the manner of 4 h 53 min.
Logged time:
10 h 03 min
